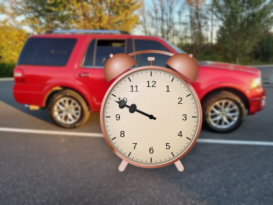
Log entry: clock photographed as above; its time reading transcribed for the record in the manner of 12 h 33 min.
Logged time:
9 h 49 min
